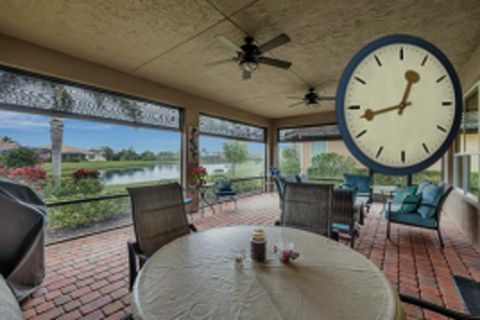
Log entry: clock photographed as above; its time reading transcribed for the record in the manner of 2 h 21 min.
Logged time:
12 h 43 min
